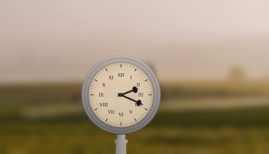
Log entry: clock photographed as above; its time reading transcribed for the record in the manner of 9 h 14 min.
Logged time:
2 h 19 min
